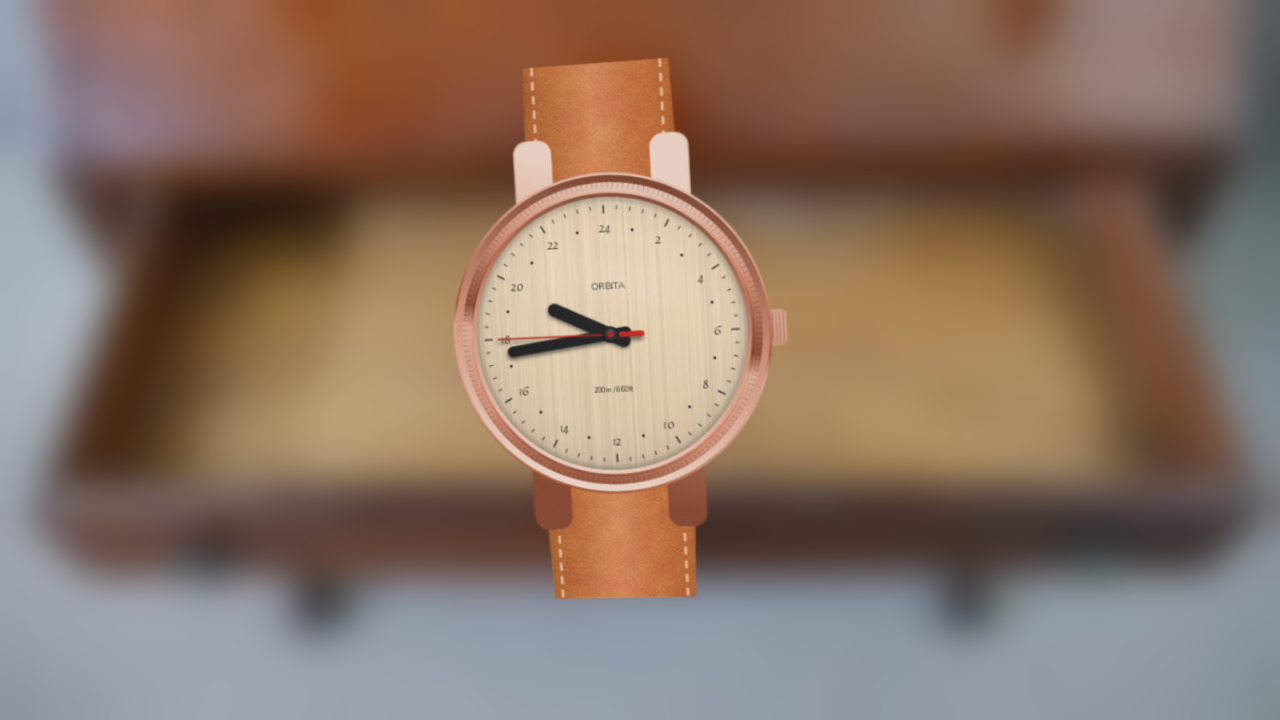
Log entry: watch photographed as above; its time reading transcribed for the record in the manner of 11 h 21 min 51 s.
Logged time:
19 h 43 min 45 s
